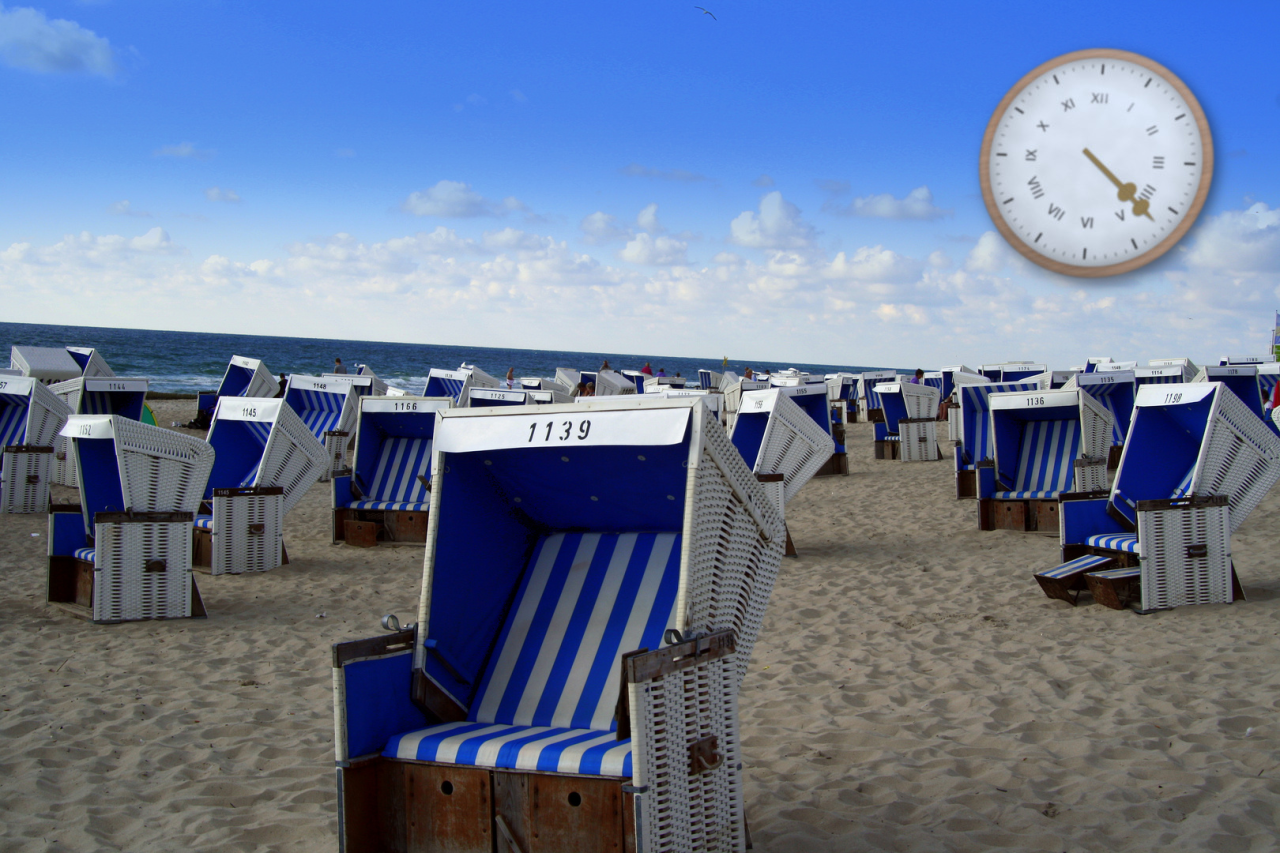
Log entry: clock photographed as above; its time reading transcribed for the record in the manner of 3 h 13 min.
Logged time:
4 h 22 min
